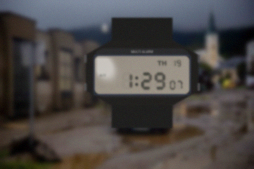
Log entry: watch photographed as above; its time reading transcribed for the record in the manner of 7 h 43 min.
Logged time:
1 h 29 min
